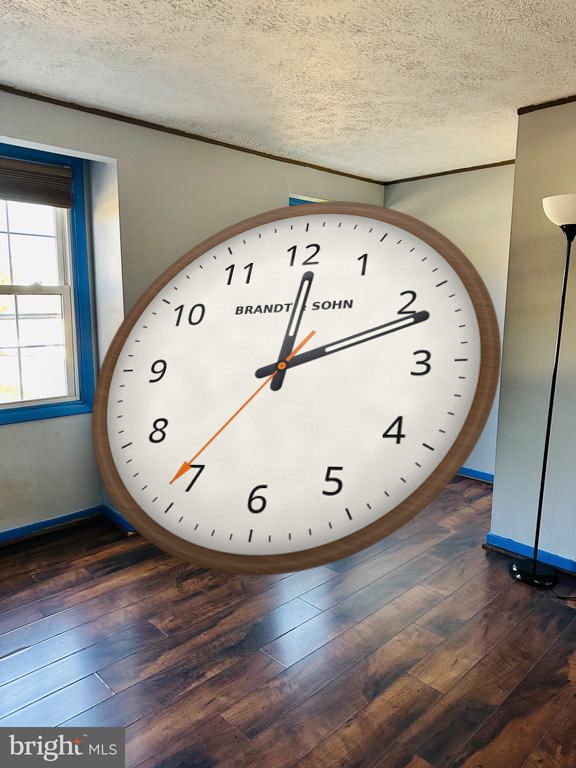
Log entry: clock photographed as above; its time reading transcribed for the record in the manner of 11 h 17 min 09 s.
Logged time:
12 h 11 min 36 s
